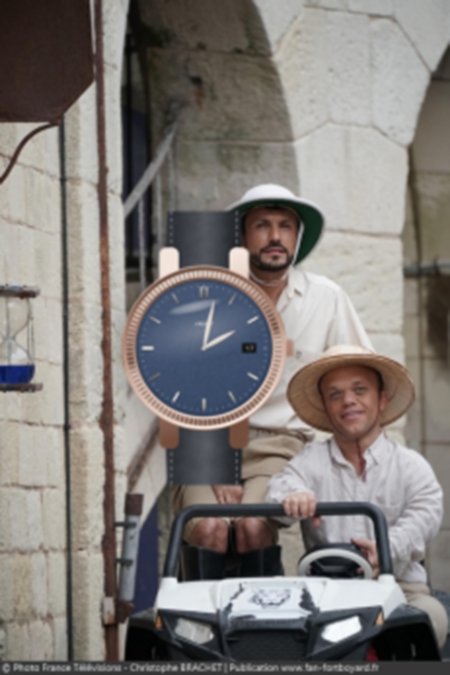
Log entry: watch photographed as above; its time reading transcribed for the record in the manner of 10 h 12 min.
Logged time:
2 h 02 min
